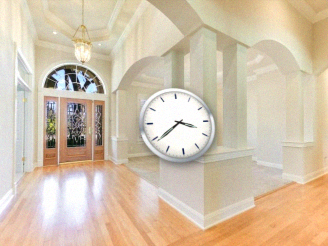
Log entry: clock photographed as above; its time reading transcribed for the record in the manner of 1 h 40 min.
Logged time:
3 h 39 min
